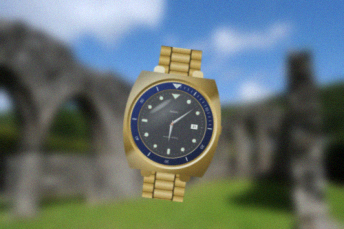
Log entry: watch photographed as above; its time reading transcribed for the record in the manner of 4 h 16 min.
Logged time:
6 h 08 min
